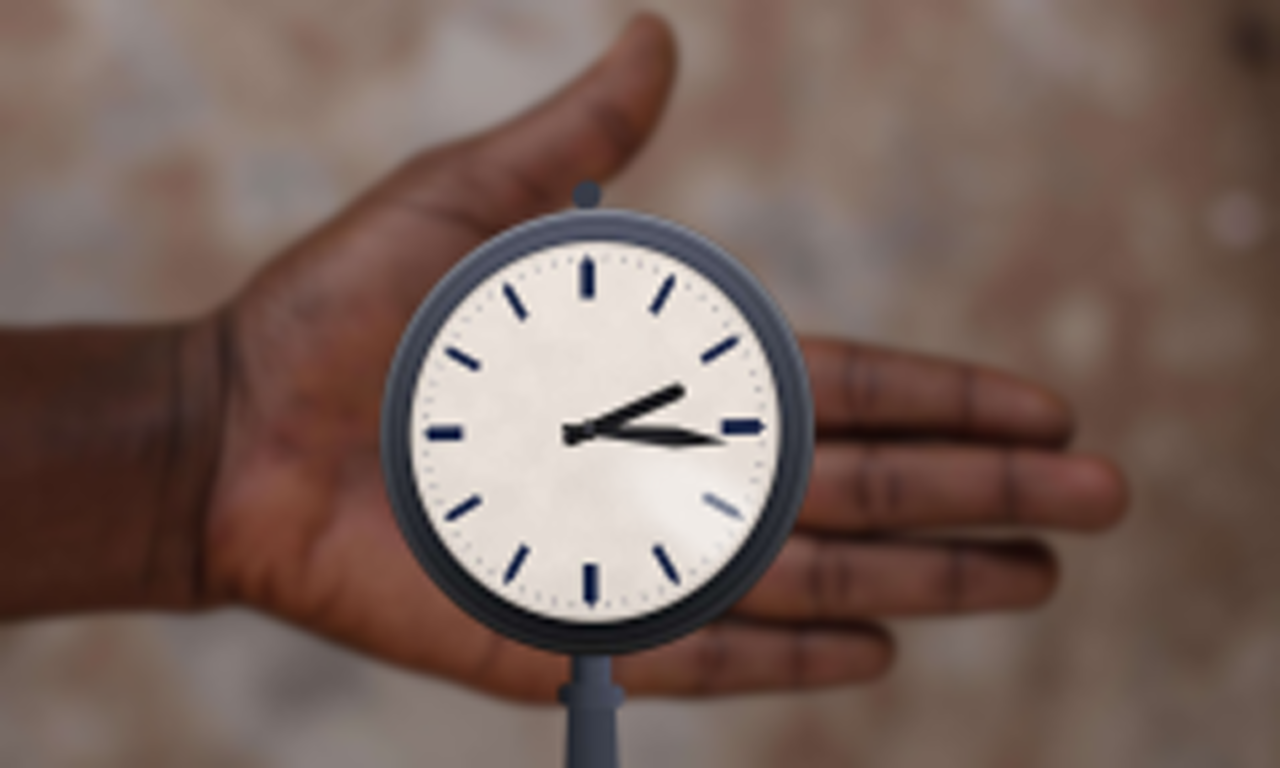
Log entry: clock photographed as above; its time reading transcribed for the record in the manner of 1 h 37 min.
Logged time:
2 h 16 min
